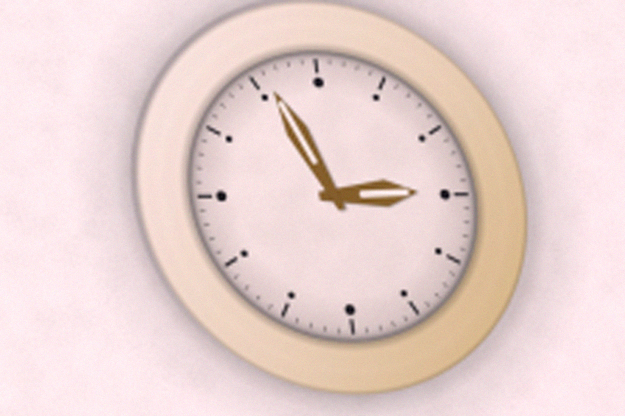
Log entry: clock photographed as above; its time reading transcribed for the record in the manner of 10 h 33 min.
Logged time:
2 h 56 min
